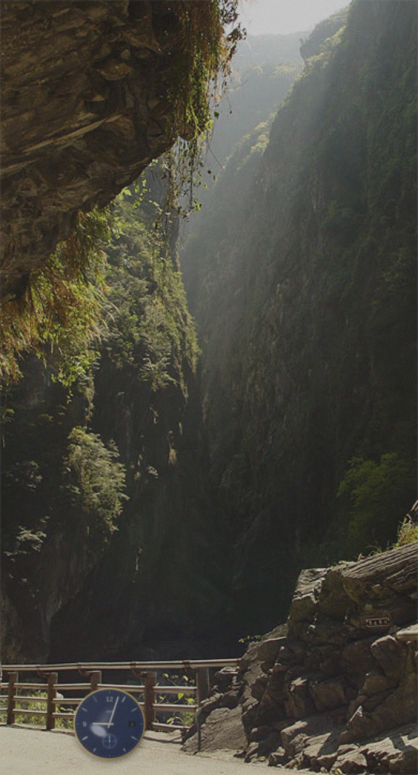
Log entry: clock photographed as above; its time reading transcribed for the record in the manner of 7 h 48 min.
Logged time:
9 h 03 min
